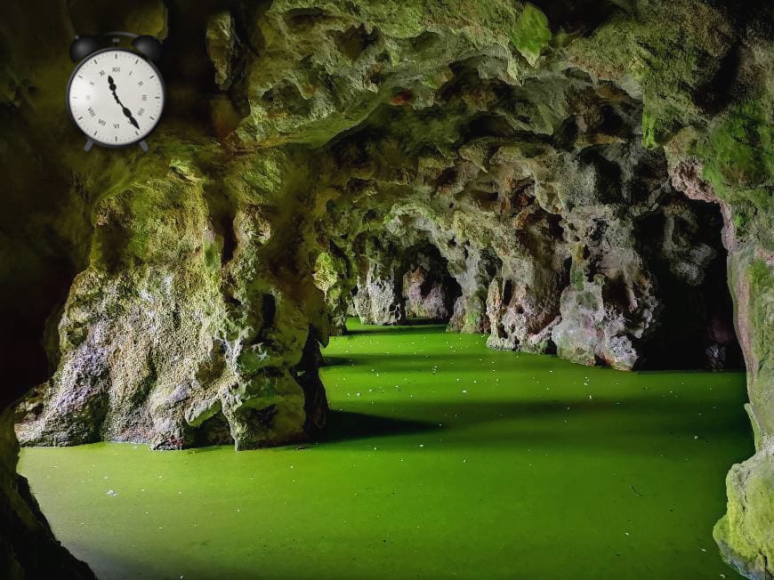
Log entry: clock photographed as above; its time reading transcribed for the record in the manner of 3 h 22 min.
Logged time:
11 h 24 min
